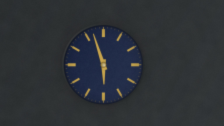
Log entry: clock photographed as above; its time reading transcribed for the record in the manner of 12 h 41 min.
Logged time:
5 h 57 min
